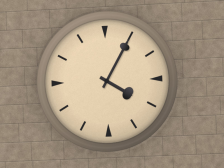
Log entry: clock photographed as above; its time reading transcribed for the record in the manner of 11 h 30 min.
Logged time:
4 h 05 min
